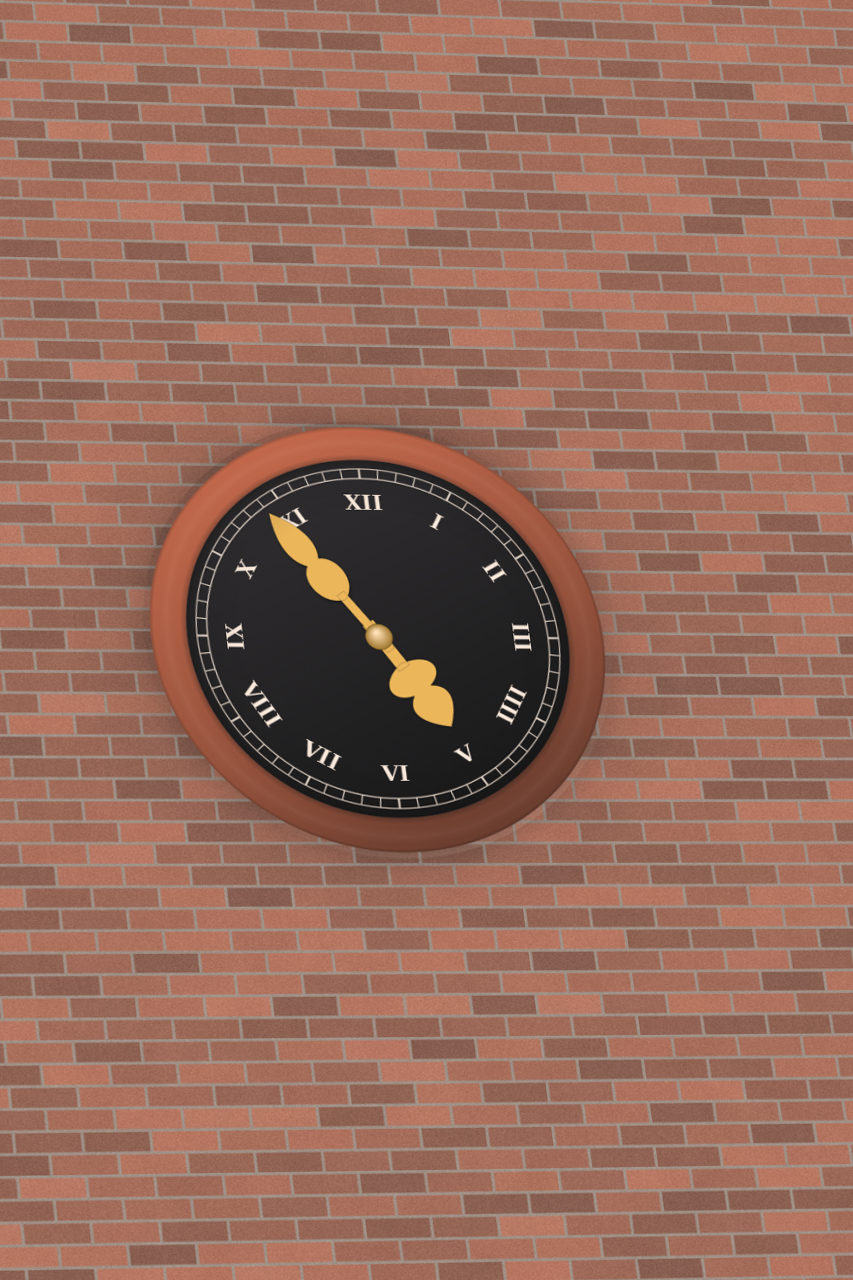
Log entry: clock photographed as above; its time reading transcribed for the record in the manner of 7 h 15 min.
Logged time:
4 h 54 min
